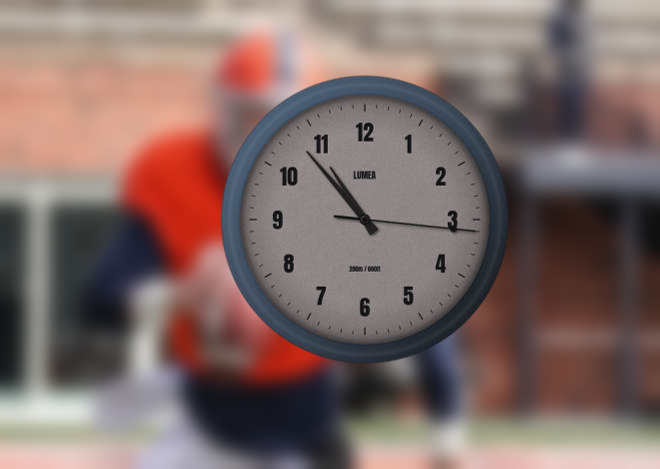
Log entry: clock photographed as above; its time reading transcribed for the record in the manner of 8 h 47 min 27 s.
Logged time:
10 h 53 min 16 s
